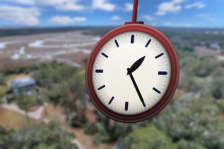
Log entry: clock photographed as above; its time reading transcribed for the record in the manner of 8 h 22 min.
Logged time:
1 h 25 min
